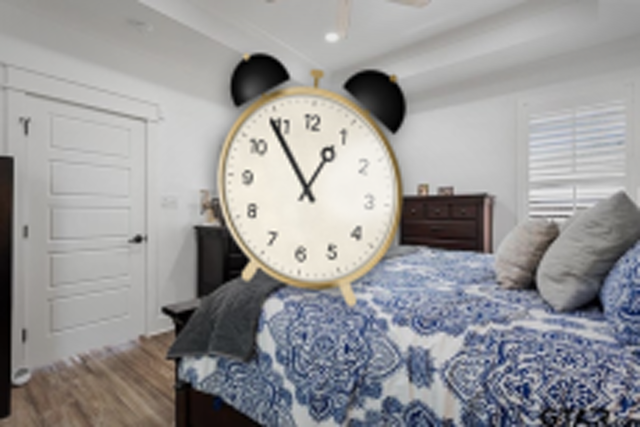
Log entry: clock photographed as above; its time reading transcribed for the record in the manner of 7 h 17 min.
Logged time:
12 h 54 min
